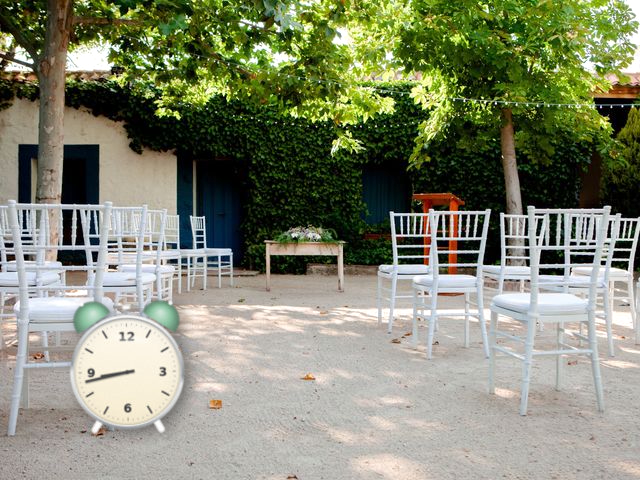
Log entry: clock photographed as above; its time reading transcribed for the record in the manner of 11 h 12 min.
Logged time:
8 h 43 min
